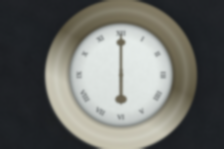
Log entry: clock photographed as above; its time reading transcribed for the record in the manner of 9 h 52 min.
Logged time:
6 h 00 min
